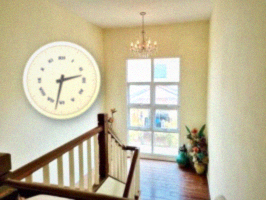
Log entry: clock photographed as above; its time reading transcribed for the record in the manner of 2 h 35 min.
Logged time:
2 h 32 min
